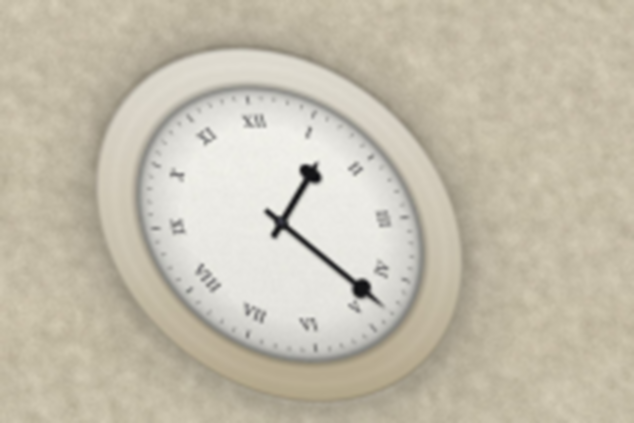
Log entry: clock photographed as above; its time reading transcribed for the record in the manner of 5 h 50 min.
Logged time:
1 h 23 min
